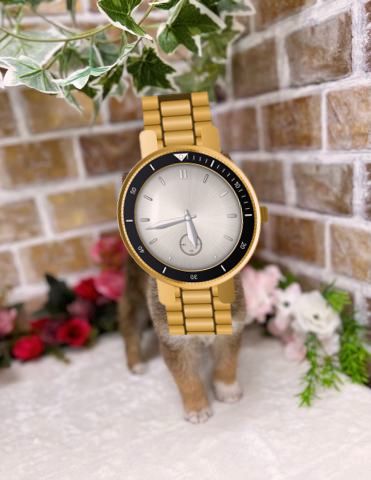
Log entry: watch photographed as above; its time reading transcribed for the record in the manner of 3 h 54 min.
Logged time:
5 h 43 min
